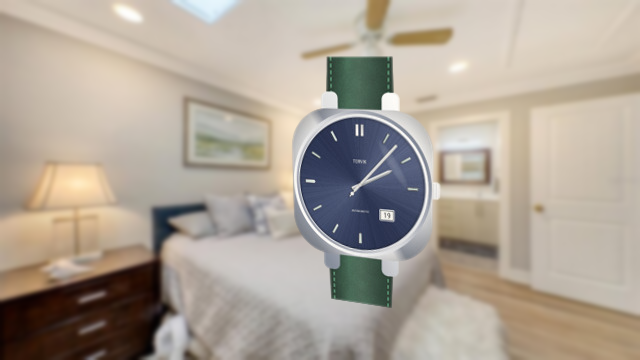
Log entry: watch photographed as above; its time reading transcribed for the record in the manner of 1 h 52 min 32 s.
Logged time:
2 h 07 min 07 s
